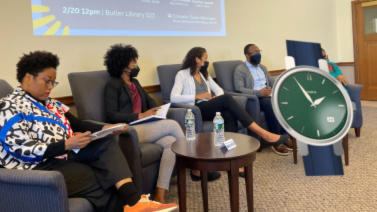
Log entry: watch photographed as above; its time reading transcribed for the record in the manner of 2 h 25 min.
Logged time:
1 h 55 min
